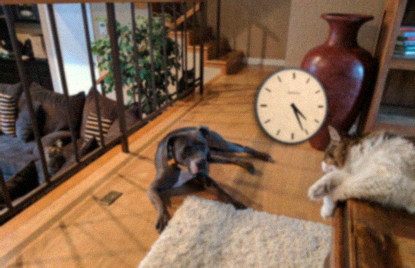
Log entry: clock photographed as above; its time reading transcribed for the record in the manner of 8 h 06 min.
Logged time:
4 h 26 min
